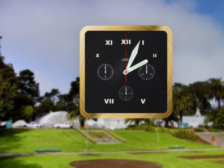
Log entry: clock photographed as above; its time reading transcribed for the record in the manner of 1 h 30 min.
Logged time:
2 h 04 min
